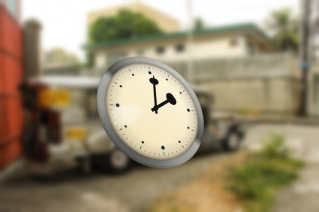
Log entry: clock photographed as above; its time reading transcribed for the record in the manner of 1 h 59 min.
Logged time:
2 h 01 min
